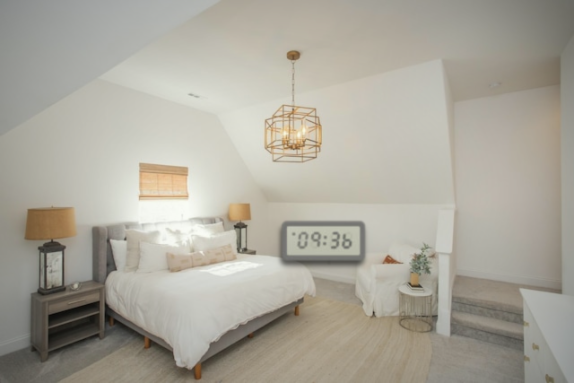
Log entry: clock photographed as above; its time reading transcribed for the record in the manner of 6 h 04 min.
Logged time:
9 h 36 min
